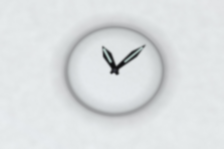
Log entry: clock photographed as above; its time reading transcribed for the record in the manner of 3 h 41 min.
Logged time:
11 h 08 min
